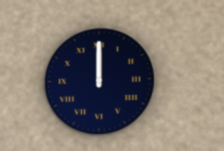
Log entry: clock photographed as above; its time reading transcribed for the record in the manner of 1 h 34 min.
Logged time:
12 h 00 min
